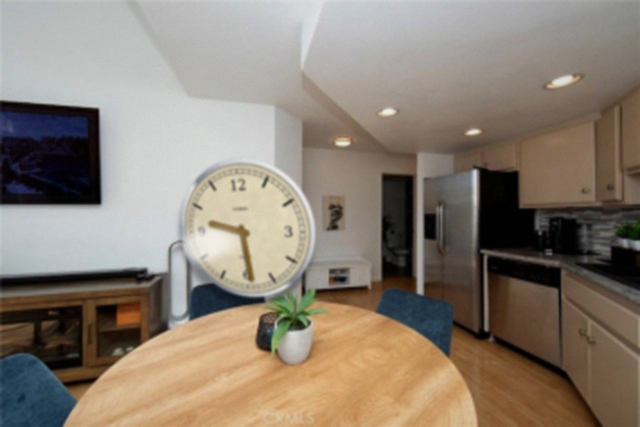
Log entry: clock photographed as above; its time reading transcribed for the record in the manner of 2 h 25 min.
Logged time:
9 h 29 min
